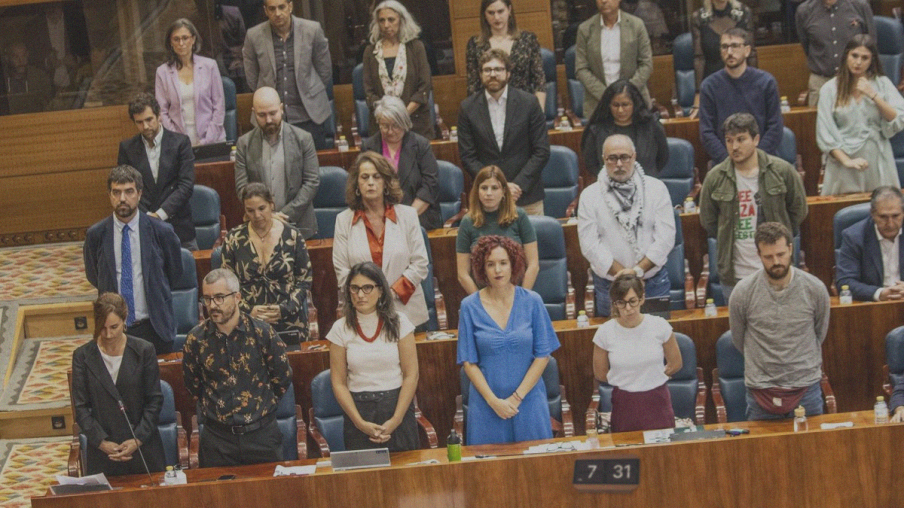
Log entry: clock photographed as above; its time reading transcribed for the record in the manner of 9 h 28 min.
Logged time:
7 h 31 min
